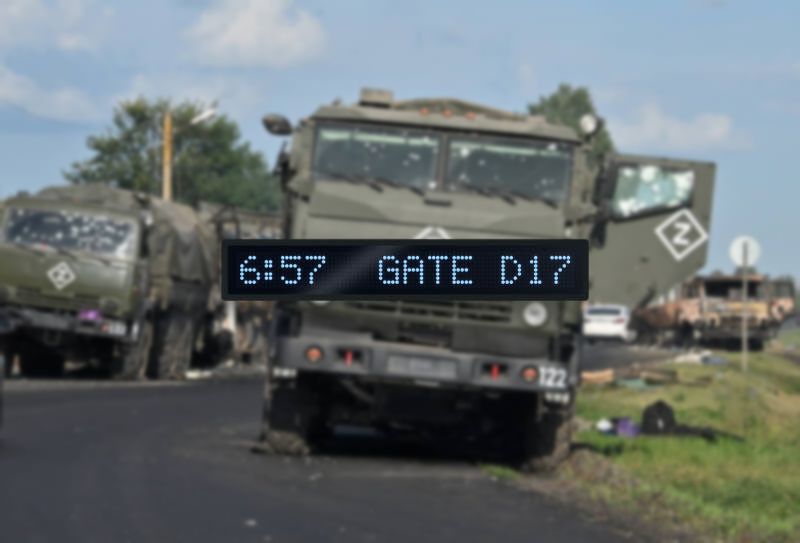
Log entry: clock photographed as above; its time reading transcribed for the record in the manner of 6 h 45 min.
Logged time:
6 h 57 min
